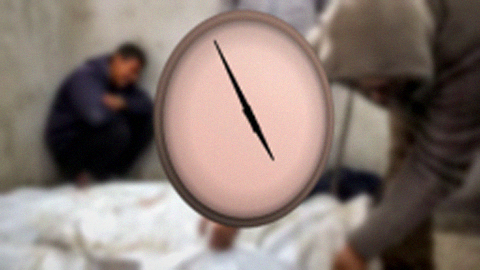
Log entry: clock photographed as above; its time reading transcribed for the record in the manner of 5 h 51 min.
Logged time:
4 h 55 min
